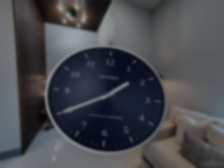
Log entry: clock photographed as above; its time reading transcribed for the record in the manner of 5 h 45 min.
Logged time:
1 h 40 min
